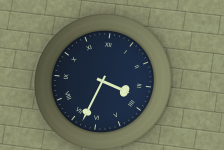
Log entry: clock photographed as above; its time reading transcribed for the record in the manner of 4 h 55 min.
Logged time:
3 h 33 min
